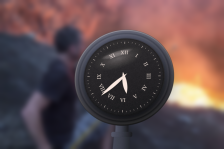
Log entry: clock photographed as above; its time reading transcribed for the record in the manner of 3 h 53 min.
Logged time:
5 h 38 min
